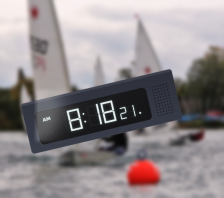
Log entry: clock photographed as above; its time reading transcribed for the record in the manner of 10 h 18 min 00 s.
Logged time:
8 h 18 min 21 s
